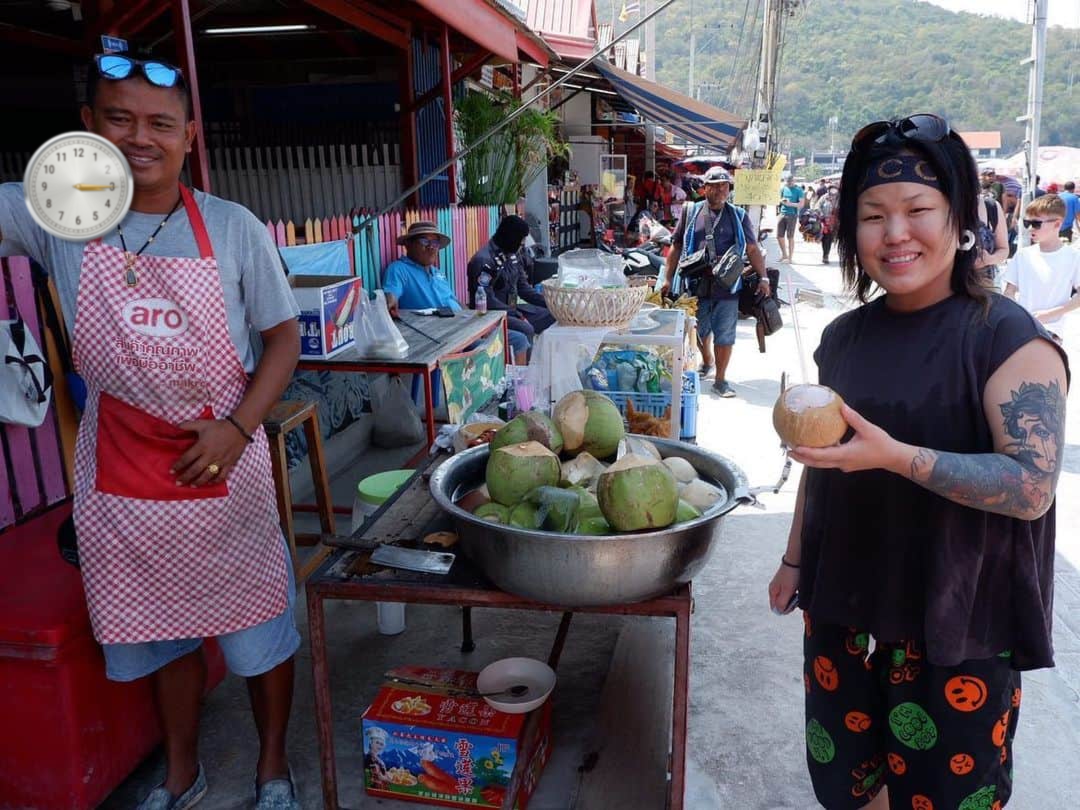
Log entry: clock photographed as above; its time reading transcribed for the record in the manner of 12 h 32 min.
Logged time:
3 h 15 min
